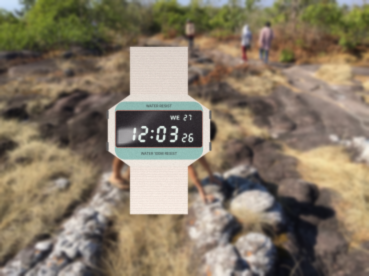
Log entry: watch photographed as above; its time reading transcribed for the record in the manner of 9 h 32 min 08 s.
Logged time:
12 h 03 min 26 s
